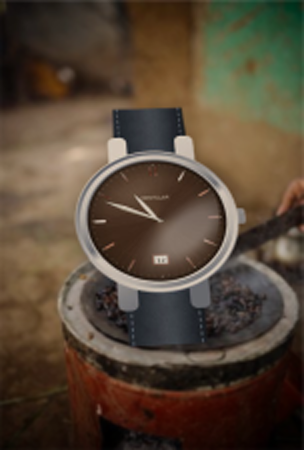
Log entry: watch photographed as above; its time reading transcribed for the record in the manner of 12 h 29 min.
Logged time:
10 h 49 min
